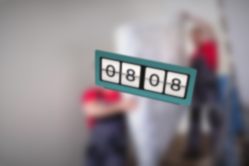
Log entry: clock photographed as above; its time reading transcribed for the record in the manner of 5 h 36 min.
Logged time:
8 h 08 min
